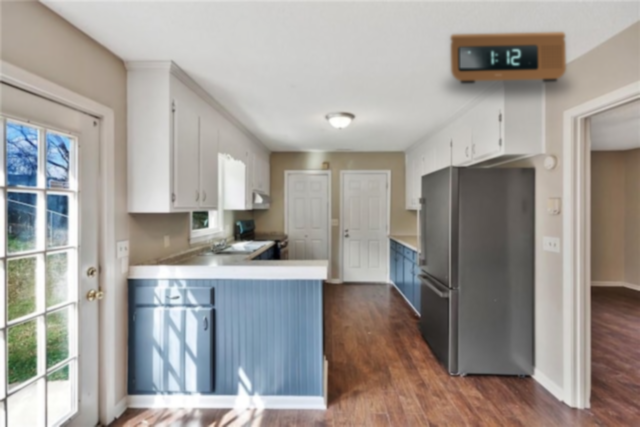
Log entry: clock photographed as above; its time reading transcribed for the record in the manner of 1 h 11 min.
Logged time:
1 h 12 min
